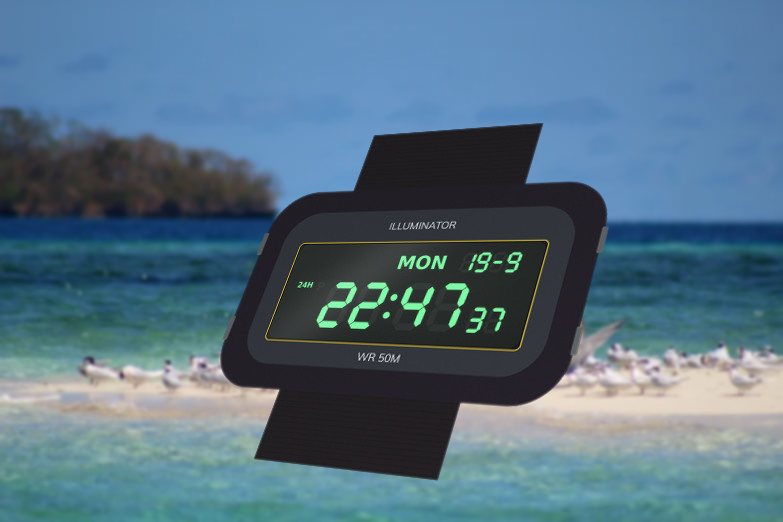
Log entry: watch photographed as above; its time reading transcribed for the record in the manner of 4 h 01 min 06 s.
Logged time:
22 h 47 min 37 s
